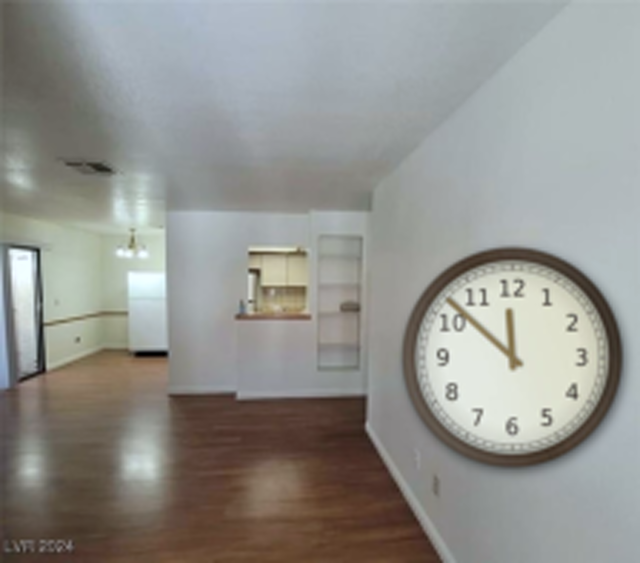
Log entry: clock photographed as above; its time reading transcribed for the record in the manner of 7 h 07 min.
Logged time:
11 h 52 min
